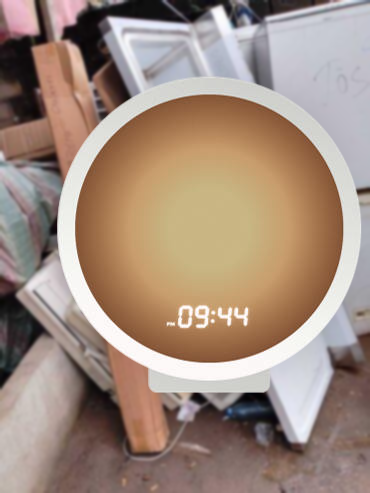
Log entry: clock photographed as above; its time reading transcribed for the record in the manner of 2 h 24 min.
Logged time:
9 h 44 min
